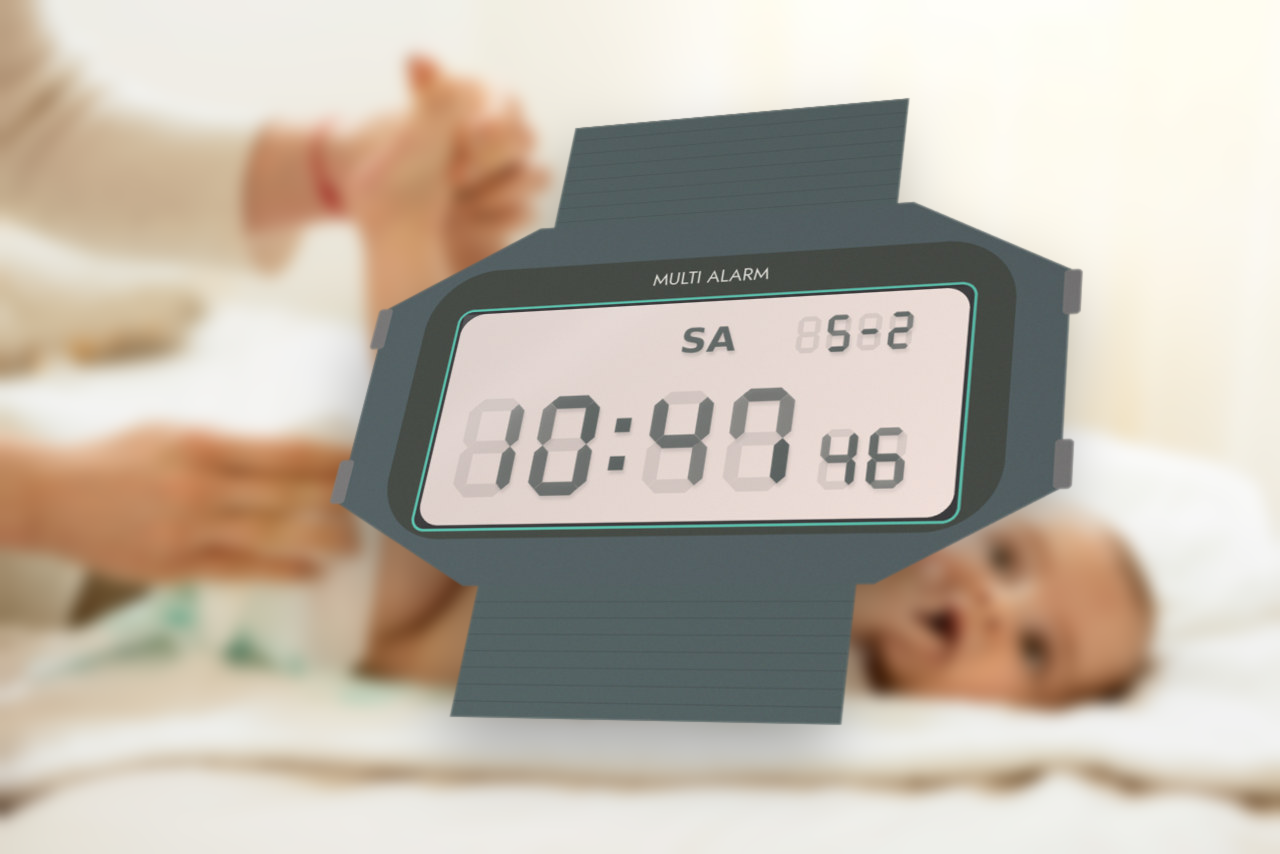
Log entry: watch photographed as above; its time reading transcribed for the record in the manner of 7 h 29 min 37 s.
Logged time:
10 h 47 min 46 s
